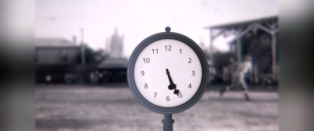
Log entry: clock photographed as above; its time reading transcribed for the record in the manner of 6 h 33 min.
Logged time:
5 h 26 min
